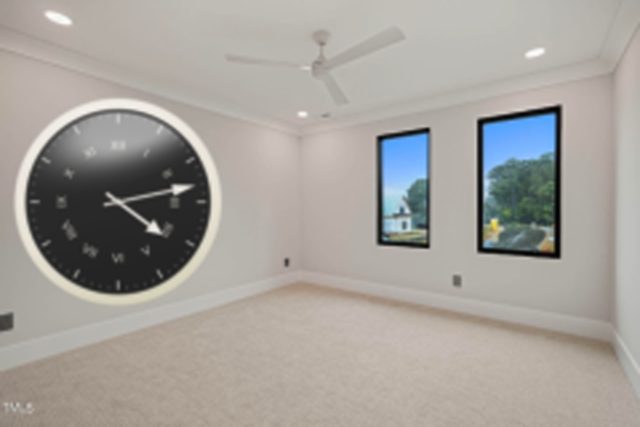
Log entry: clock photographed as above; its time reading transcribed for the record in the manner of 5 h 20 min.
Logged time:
4 h 13 min
